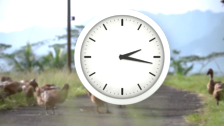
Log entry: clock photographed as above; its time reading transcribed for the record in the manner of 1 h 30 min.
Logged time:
2 h 17 min
